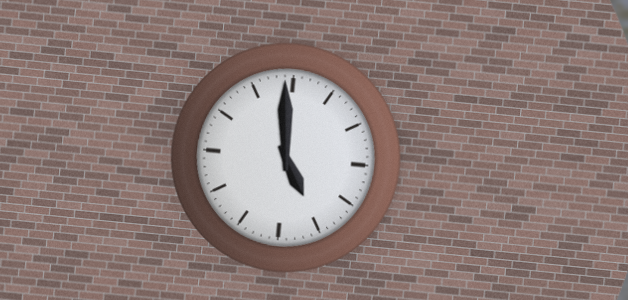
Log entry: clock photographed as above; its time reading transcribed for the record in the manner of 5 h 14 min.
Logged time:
4 h 59 min
